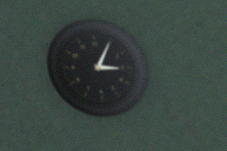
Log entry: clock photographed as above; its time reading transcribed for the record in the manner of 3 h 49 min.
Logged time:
3 h 05 min
